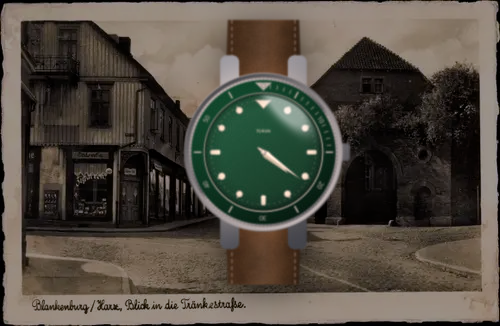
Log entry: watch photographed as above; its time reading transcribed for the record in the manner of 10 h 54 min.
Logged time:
4 h 21 min
